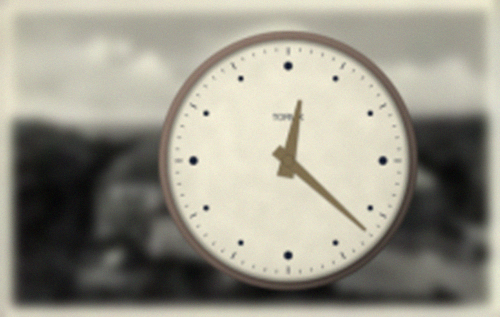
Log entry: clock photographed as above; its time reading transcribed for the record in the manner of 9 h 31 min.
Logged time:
12 h 22 min
